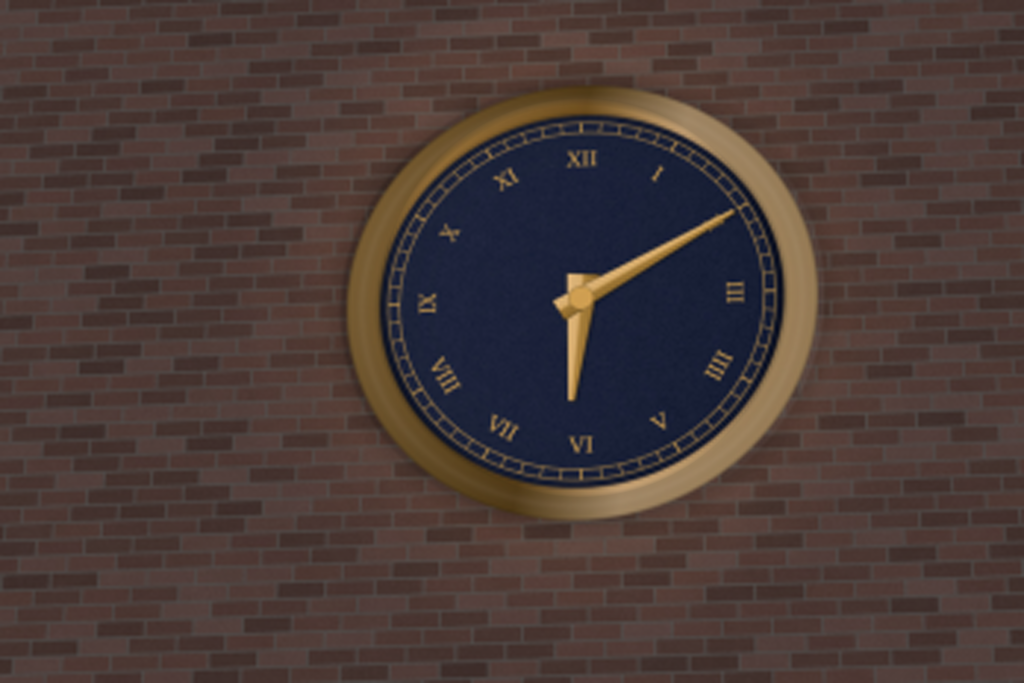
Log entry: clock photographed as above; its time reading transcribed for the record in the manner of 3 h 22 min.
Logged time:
6 h 10 min
